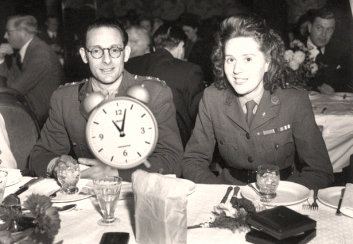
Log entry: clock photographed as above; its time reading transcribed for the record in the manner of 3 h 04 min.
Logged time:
11 h 03 min
